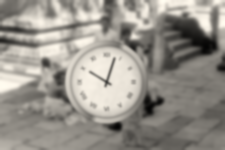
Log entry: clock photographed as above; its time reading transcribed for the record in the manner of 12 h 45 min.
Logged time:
10 h 03 min
